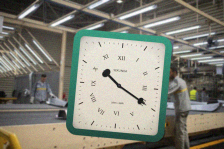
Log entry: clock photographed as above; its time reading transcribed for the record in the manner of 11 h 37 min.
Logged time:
10 h 20 min
